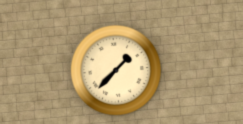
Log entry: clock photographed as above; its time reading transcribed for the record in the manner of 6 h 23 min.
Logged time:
1 h 38 min
